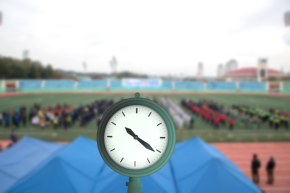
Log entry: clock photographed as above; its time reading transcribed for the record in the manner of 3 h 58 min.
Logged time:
10 h 21 min
